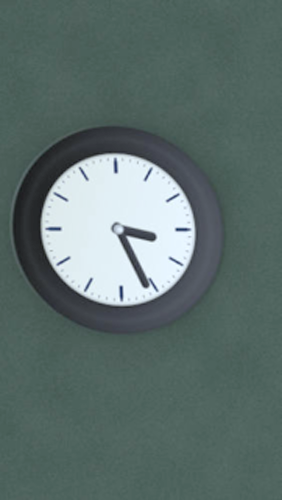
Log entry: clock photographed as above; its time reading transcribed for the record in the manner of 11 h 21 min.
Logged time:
3 h 26 min
